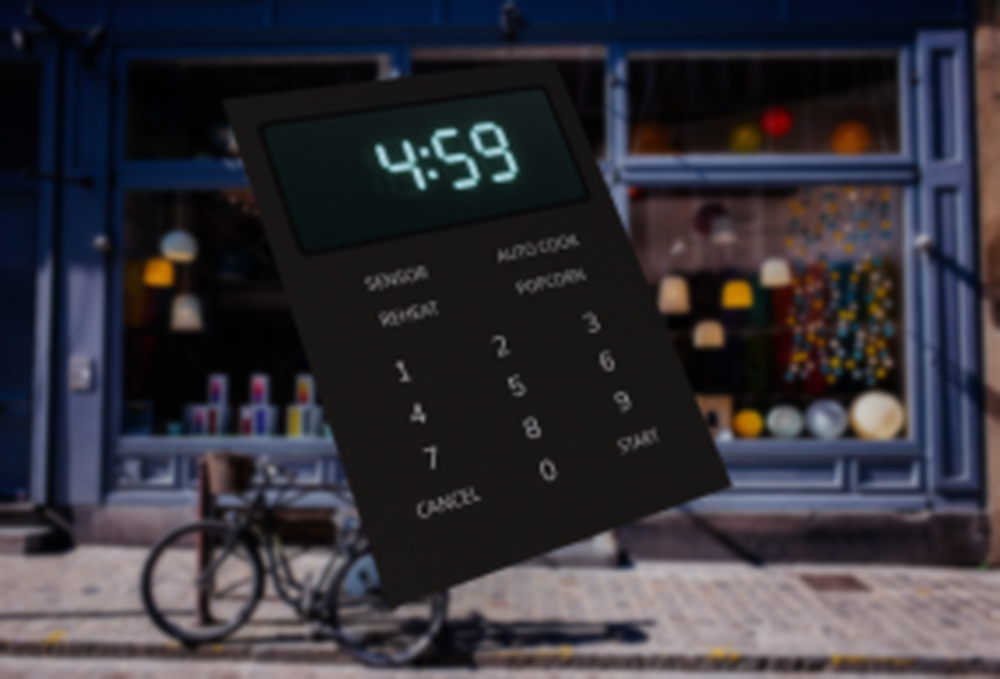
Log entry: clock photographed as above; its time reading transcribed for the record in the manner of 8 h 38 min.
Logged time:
4 h 59 min
